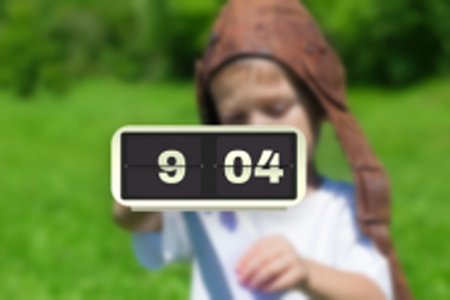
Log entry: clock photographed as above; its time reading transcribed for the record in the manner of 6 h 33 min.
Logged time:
9 h 04 min
